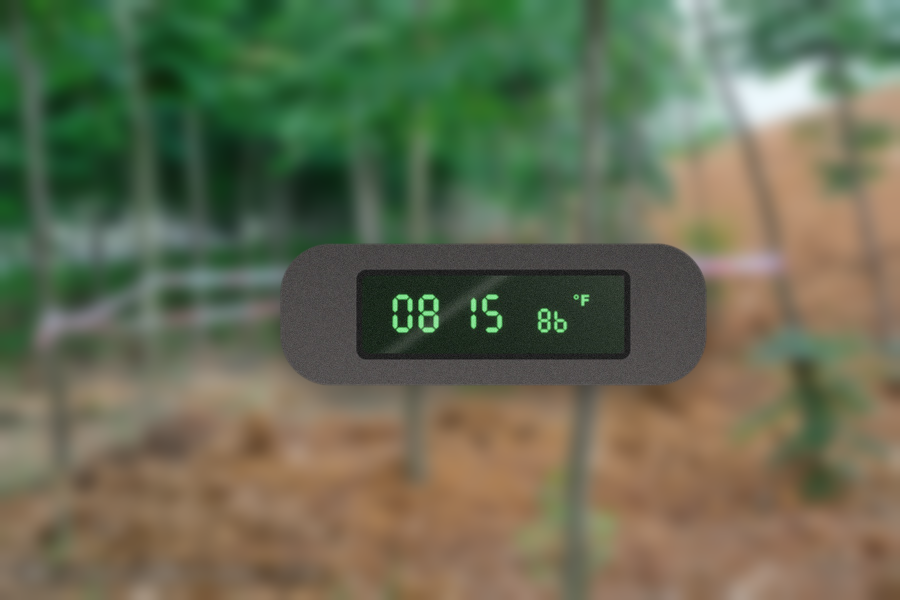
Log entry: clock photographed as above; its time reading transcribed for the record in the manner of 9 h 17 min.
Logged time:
8 h 15 min
